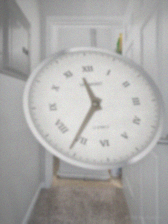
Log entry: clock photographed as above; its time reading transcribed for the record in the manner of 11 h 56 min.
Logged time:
11 h 36 min
